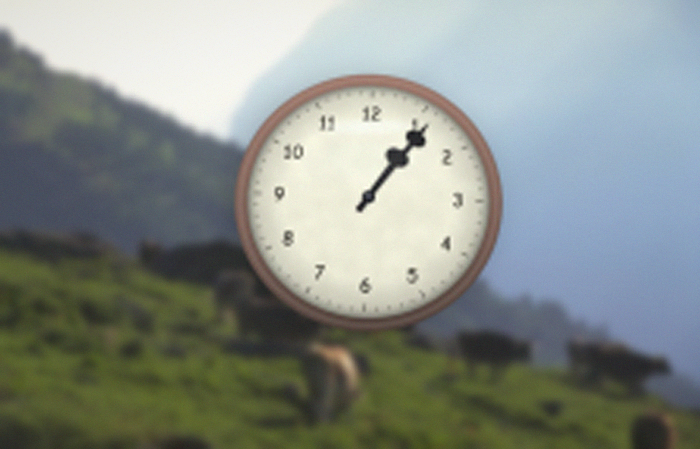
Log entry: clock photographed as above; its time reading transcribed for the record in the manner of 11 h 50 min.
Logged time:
1 h 06 min
